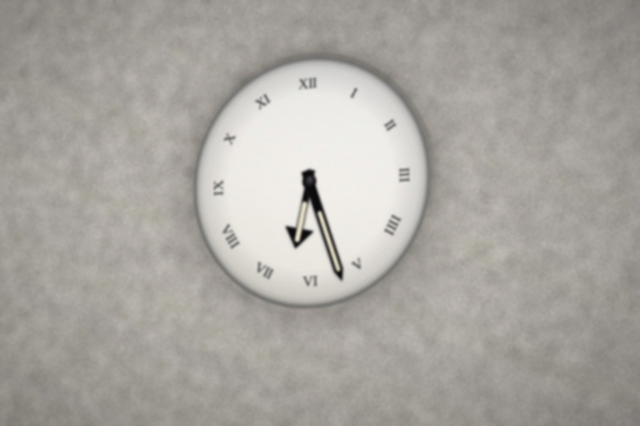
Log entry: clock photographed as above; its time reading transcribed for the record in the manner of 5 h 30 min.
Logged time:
6 h 27 min
